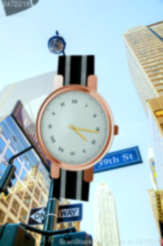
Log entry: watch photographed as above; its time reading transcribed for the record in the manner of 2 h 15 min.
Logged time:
4 h 16 min
